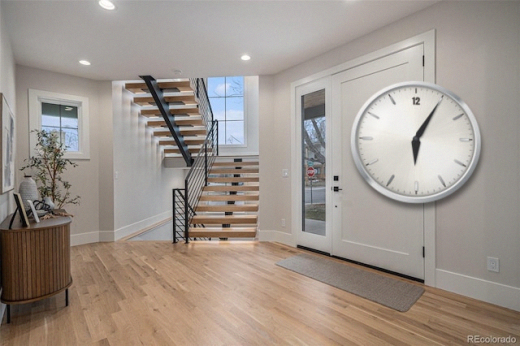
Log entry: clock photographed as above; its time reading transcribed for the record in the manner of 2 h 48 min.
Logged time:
6 h 05 min
